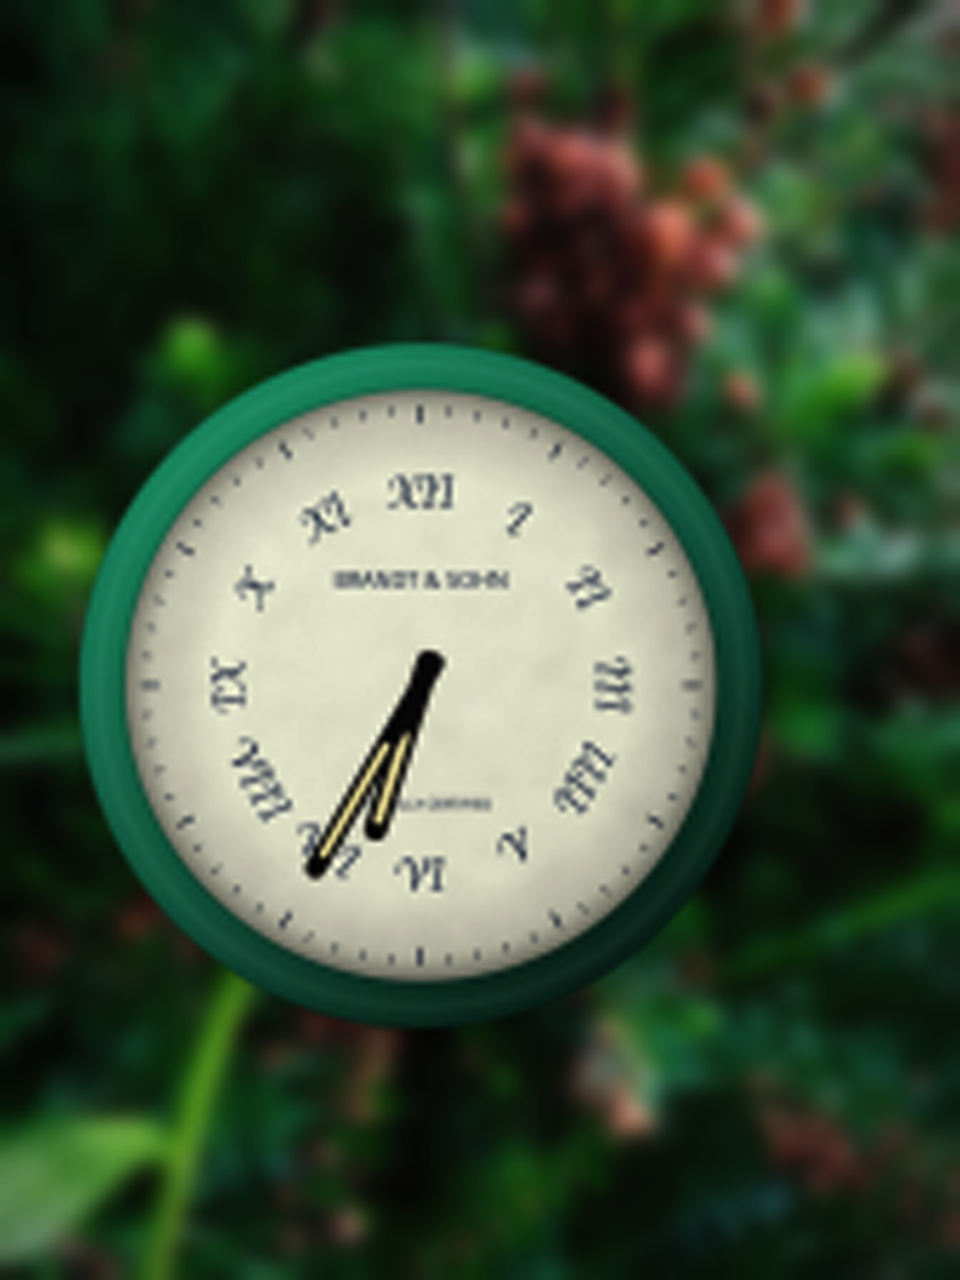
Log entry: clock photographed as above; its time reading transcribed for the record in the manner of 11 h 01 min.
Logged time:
6 h 35 min
